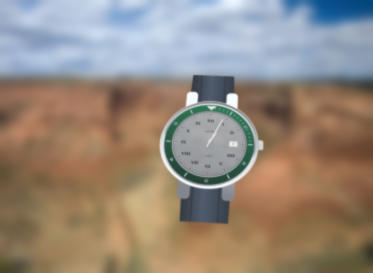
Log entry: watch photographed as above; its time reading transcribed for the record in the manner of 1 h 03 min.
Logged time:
1 h 04 min
